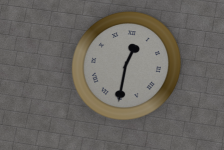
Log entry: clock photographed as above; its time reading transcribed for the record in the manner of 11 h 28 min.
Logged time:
12 h 30 min
